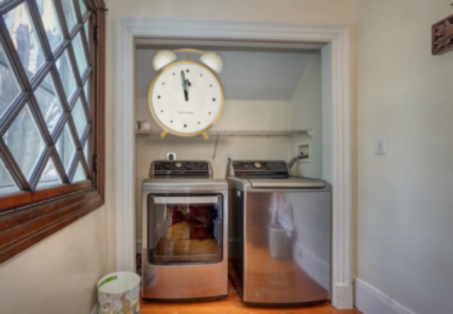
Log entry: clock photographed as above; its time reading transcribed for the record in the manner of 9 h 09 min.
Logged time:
11 h 58 min
